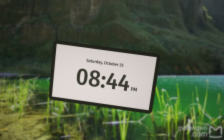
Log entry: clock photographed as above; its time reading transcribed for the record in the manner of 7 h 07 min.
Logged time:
8 h 44 min
